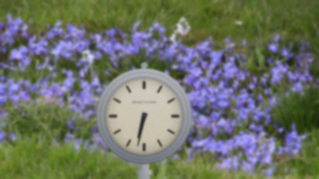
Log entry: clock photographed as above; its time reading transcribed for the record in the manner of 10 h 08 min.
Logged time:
6 h 32 min
